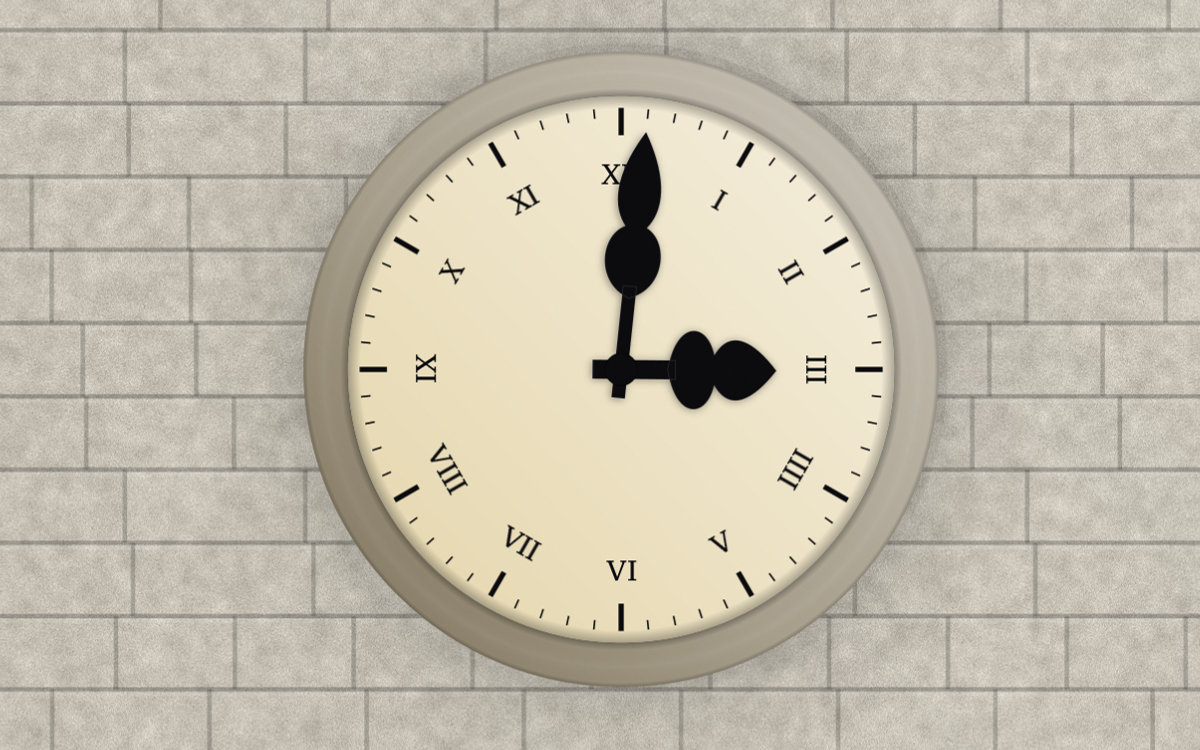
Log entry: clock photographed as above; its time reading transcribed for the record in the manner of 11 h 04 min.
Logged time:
3 h 01 min
